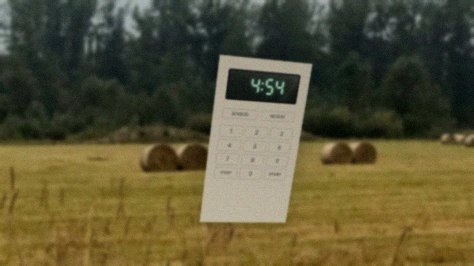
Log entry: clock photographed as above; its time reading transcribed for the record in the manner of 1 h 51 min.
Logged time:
4 h 54 min
